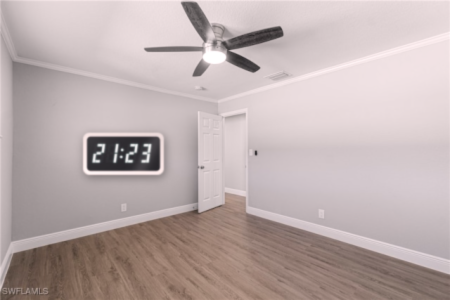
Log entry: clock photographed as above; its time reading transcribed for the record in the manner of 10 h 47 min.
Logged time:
21 h 23 min
